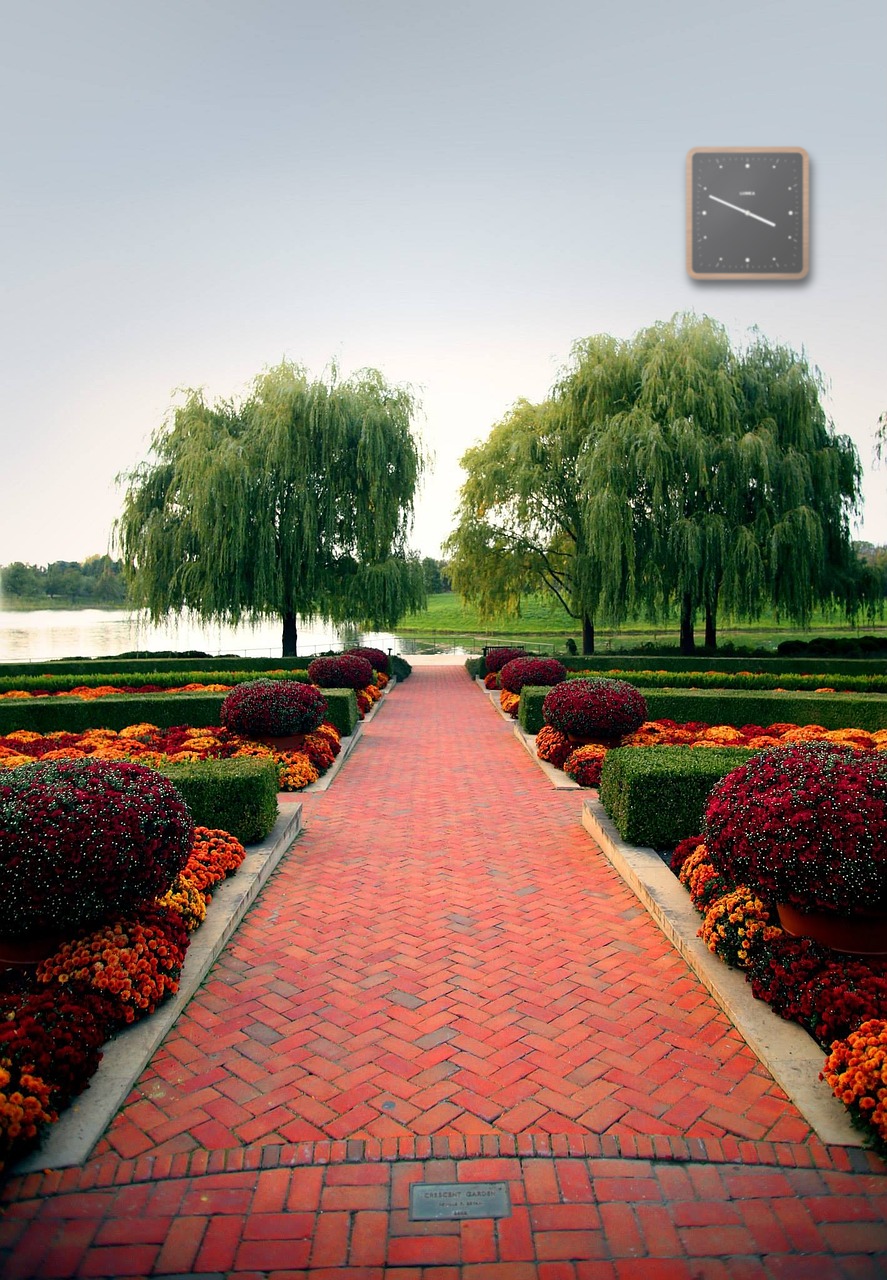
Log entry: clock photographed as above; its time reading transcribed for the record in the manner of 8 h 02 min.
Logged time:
3 h 49 min
